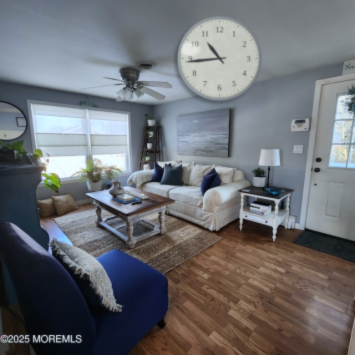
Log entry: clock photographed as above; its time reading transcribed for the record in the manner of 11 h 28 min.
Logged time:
10 h 44 min
